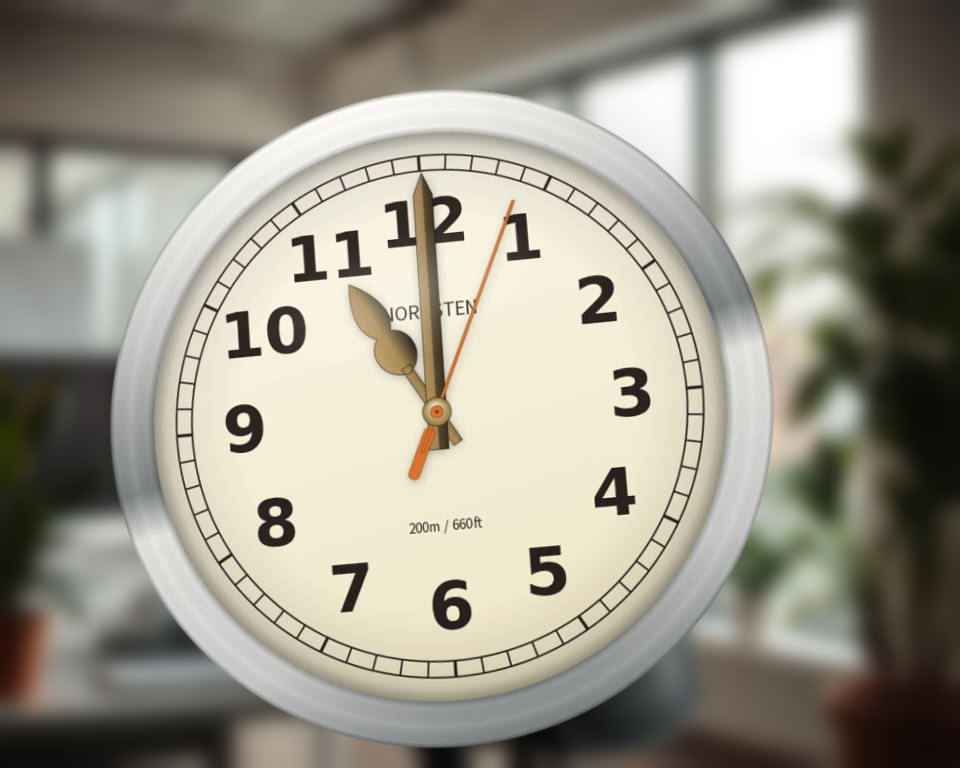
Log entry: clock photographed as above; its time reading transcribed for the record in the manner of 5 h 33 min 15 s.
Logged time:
11 h 00 min 04 s
